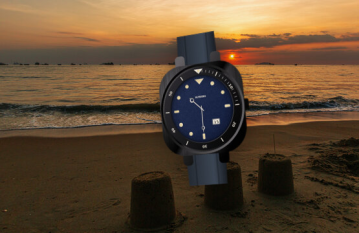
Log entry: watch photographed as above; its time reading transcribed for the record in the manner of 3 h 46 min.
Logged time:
10 h 30 min
